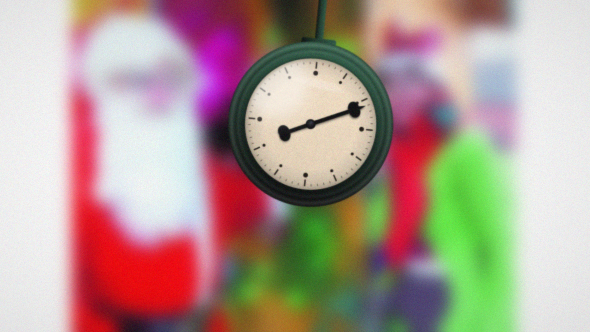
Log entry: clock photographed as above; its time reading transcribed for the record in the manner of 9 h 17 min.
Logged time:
8 h 11 min
